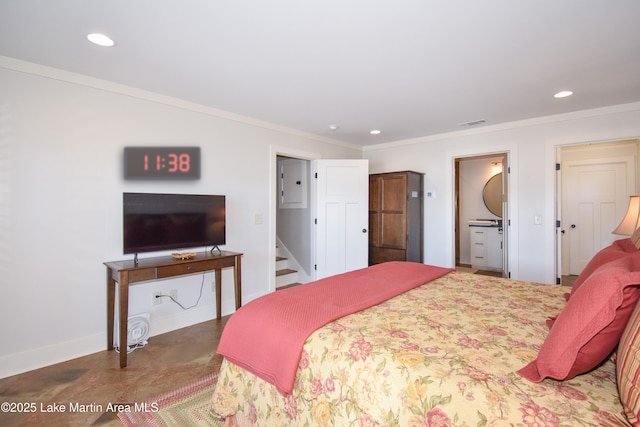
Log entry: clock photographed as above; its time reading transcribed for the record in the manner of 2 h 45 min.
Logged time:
11 h 38 min
